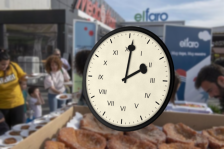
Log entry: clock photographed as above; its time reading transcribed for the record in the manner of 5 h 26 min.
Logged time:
2 h 01 min
